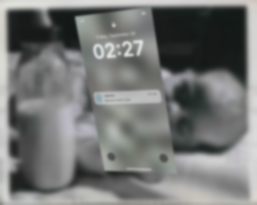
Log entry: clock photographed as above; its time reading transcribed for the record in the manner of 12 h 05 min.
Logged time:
2 h 27 min
